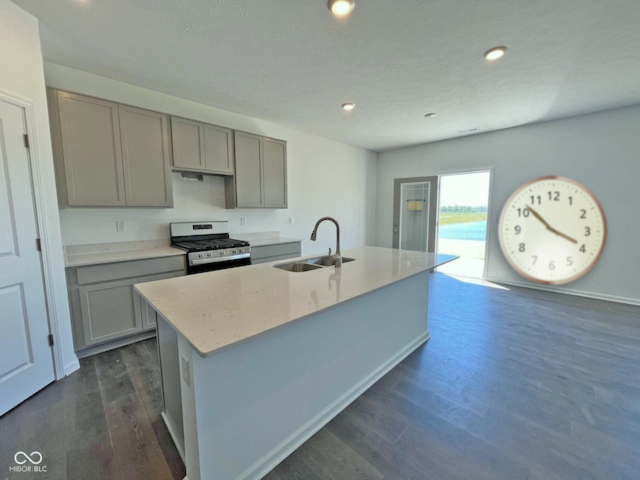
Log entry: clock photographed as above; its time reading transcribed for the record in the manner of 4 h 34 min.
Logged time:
3 h 52 min
